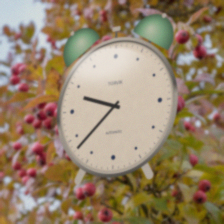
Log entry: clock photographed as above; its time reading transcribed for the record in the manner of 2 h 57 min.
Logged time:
9 h 38 min
